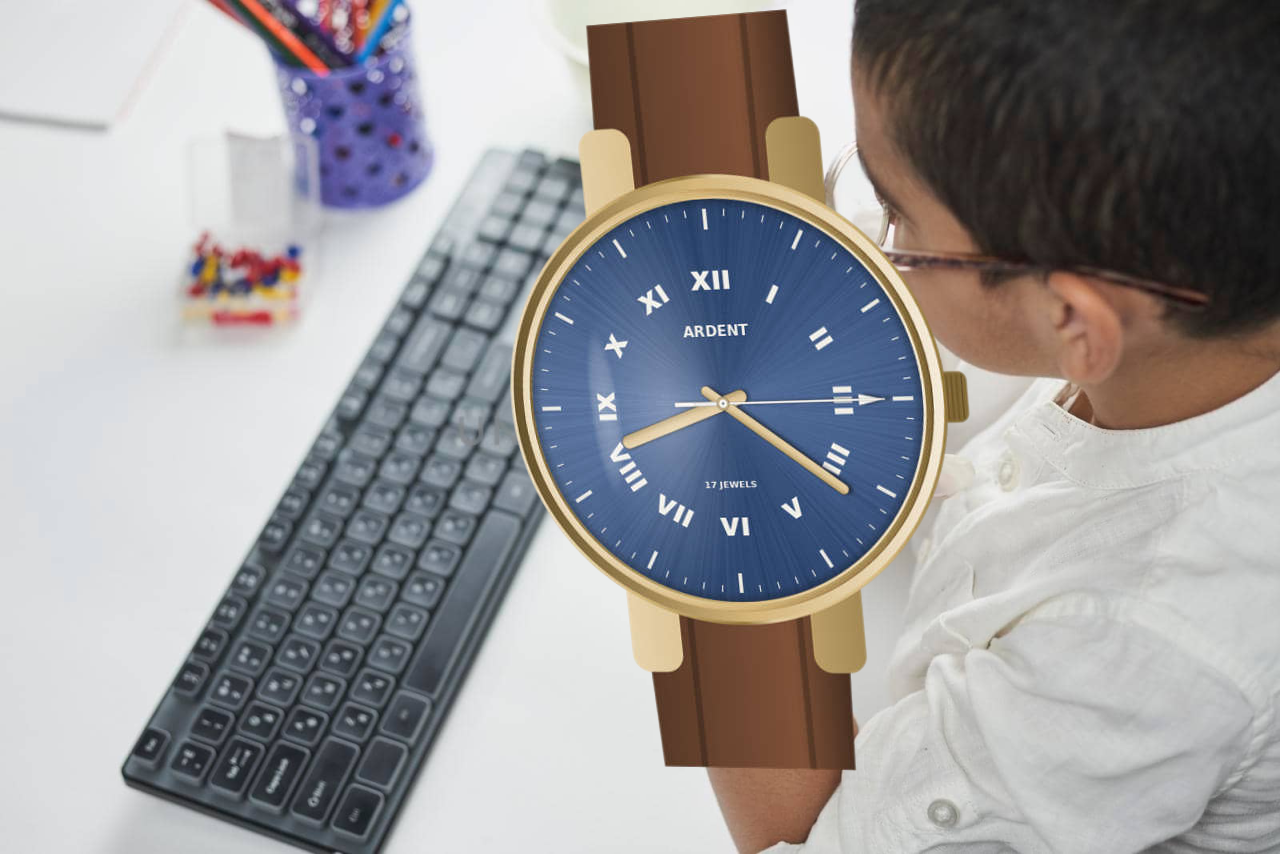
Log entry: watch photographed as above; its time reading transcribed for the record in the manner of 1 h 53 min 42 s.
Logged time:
8 h 21 min 15 s
